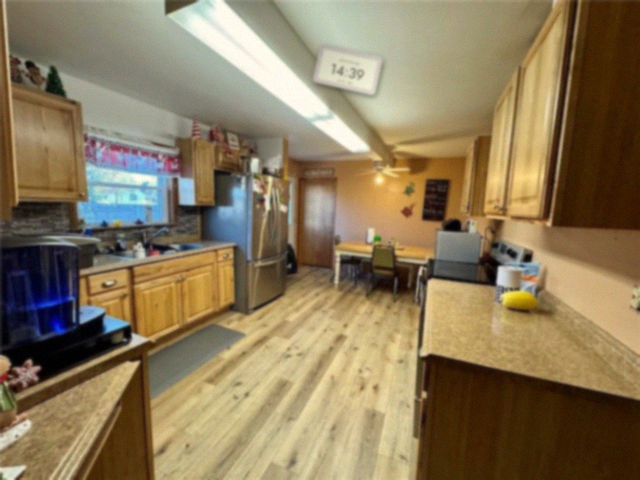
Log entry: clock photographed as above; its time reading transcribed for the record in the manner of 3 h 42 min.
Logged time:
14 h 39 min
